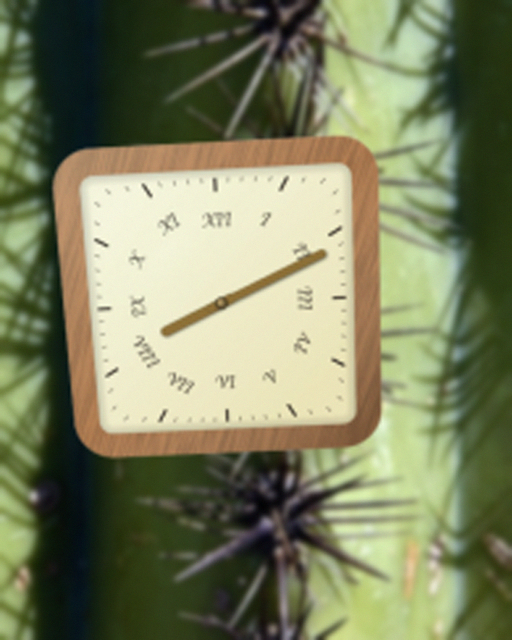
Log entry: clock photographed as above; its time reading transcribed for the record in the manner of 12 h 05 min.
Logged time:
8 h 11 min
